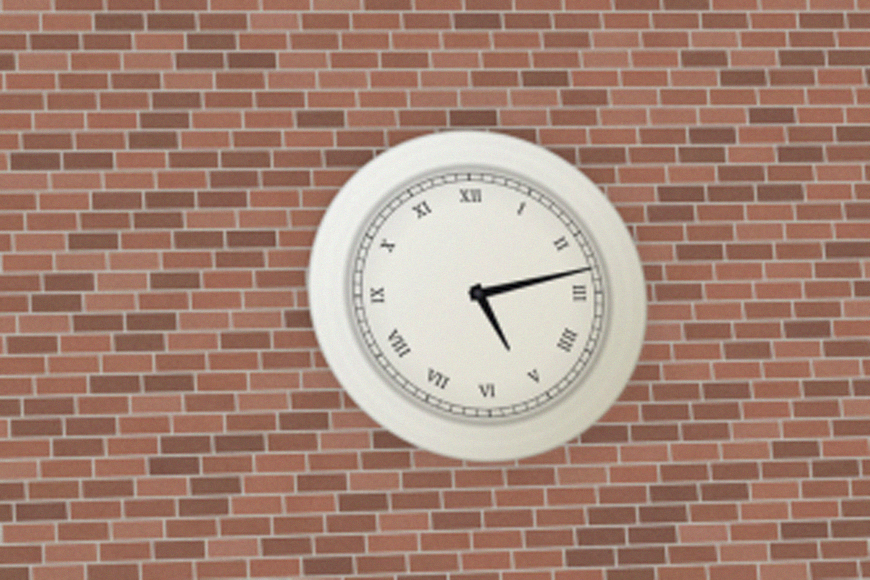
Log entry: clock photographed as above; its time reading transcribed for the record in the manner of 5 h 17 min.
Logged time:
5 h 13 min
